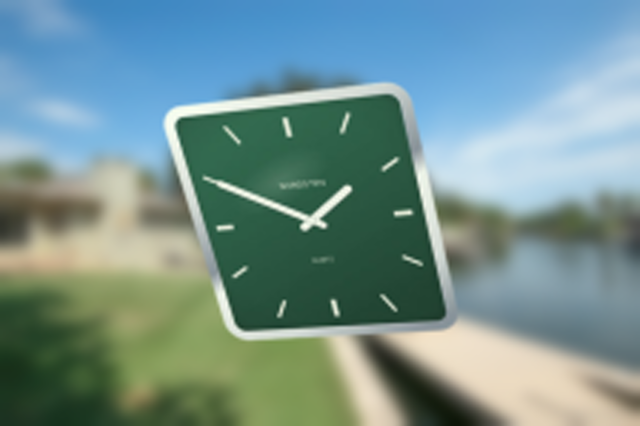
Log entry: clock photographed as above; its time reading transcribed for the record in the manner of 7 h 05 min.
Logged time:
1 h 50 min
